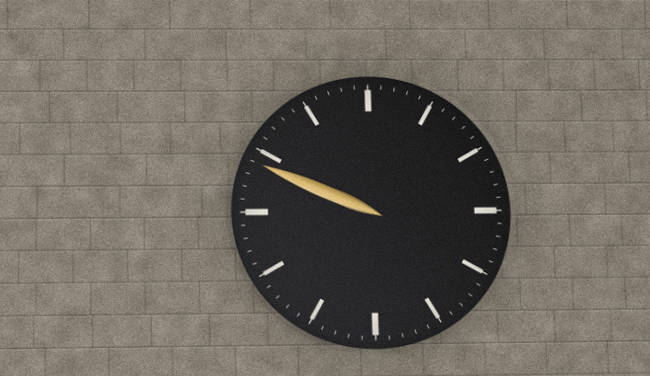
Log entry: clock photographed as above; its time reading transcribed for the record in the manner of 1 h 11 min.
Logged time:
9 h 49 min
